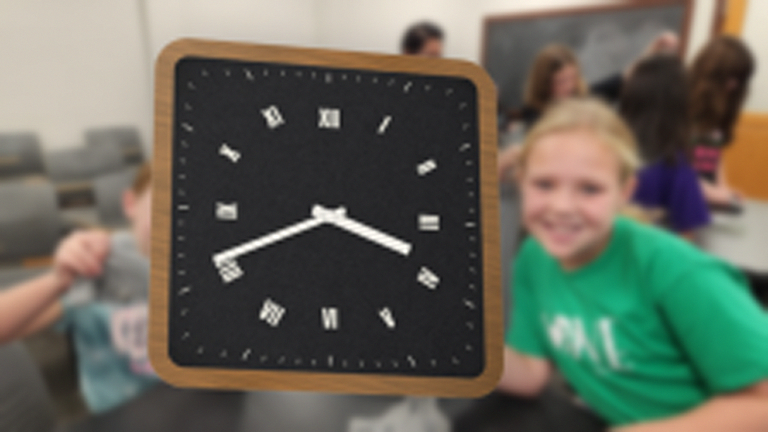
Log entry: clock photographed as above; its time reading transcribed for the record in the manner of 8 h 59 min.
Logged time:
3 h 41 min
